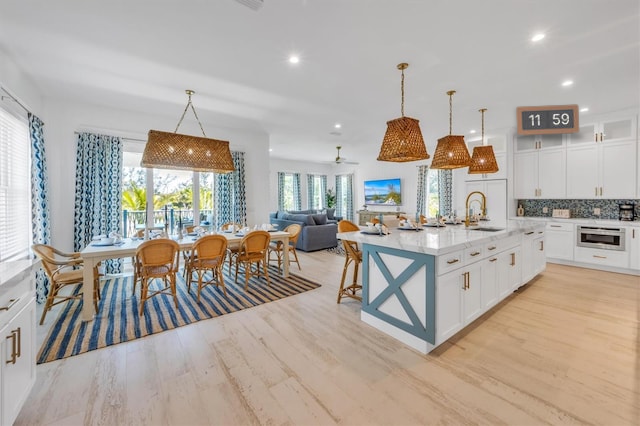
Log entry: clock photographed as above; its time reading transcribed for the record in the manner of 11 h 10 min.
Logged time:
11 h 59 min
